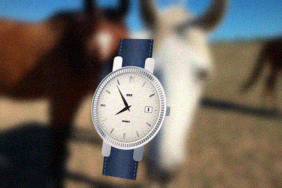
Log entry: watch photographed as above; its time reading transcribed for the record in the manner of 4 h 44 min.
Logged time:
7 h 54 min
